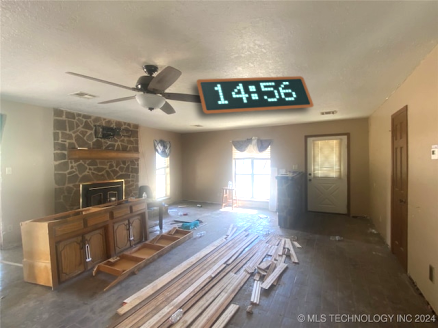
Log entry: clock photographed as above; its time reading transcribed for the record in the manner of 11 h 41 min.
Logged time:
14 h 56 min
